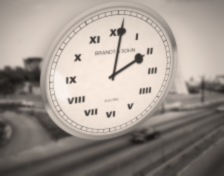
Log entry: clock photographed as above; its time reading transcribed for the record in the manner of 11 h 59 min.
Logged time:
2 h 01 min
